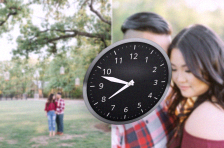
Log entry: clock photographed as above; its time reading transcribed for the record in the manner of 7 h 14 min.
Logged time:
7 h 48 min
